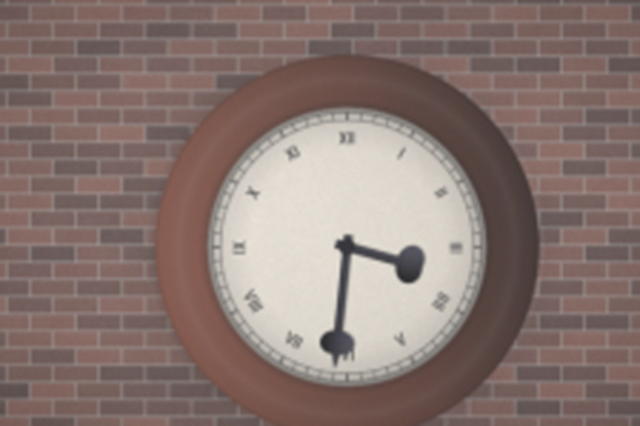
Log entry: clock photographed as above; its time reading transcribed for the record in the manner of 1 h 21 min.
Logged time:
3 h 31 min
